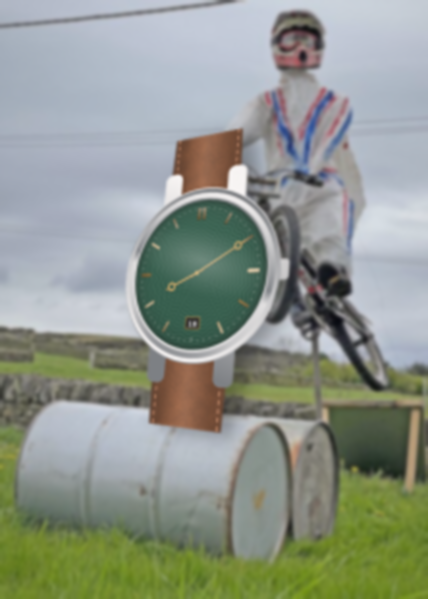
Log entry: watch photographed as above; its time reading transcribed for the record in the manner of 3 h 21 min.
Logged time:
8 h 10 min
